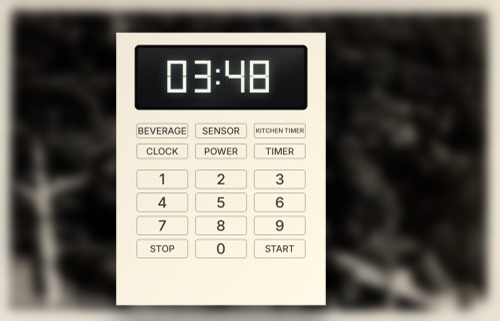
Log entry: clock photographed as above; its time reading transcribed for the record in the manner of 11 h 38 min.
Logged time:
3 h 48 min
